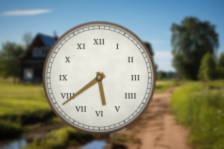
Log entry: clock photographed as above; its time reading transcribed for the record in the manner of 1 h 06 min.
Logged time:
5 h 39 min
